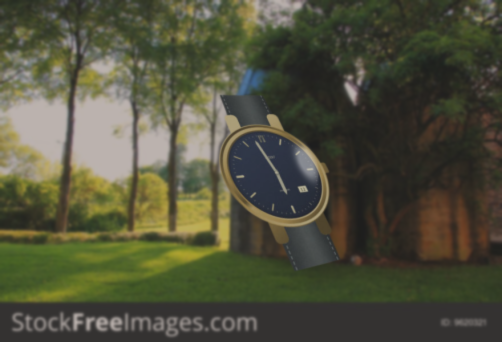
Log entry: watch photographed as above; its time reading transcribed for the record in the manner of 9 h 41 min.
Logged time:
5 h 58 min
